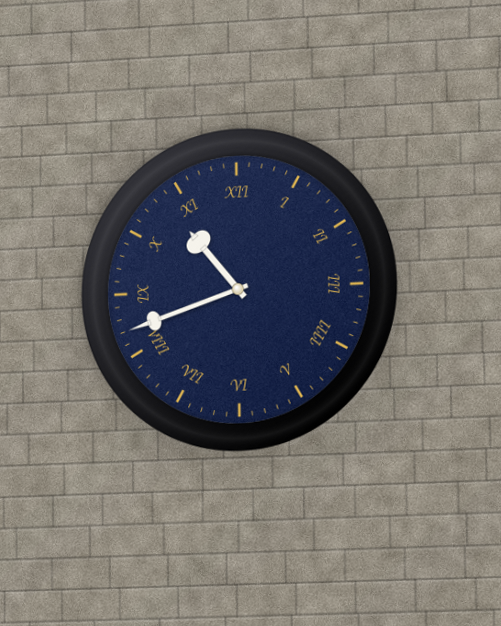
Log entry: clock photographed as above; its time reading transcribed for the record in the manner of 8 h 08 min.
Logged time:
10 h 42 min
